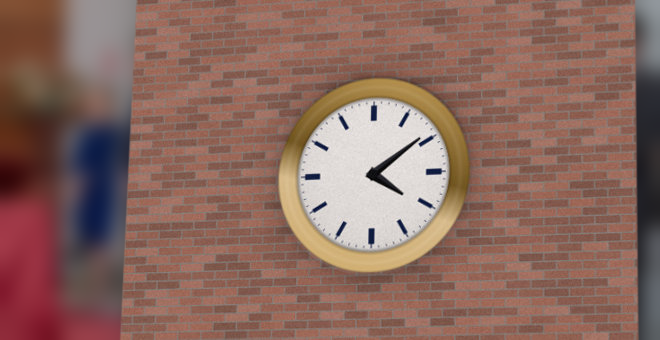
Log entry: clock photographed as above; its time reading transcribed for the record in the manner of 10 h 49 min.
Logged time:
4 h 09 min
